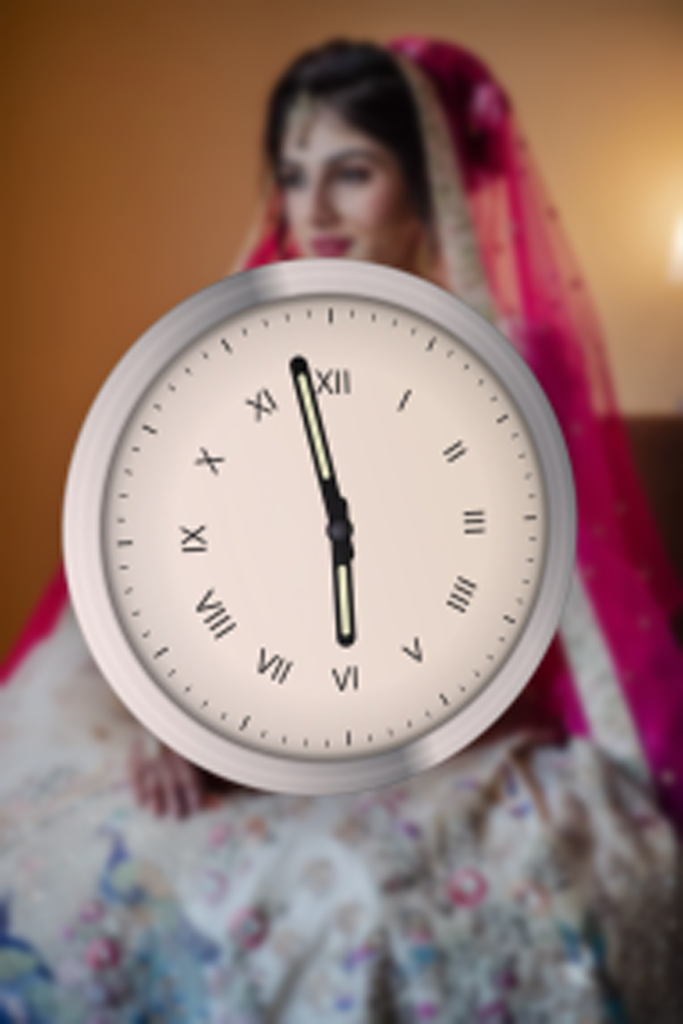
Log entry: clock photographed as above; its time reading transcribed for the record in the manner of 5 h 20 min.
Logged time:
5 h 58 min
